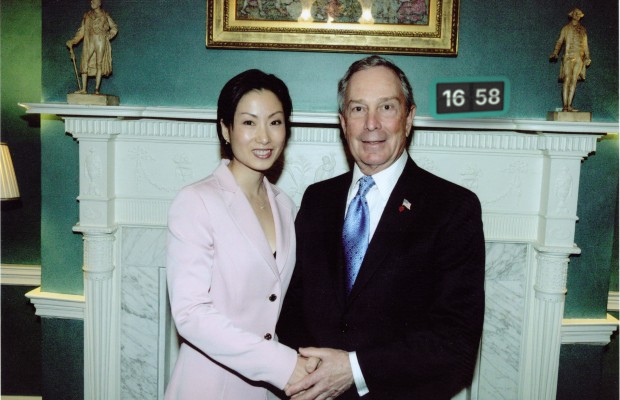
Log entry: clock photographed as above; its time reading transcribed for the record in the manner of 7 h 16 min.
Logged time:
16 h 58 min
